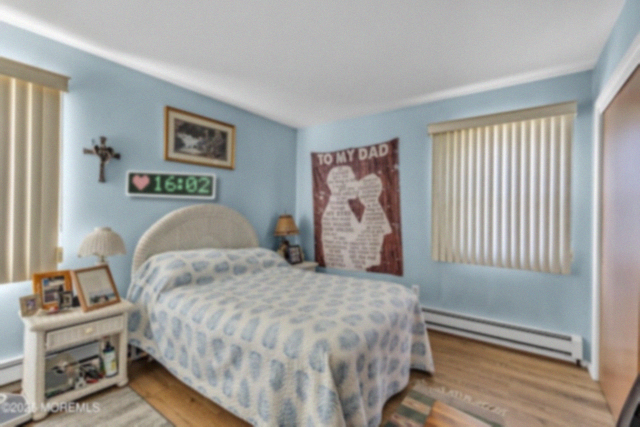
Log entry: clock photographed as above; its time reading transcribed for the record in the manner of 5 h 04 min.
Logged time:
16 h 02 min
